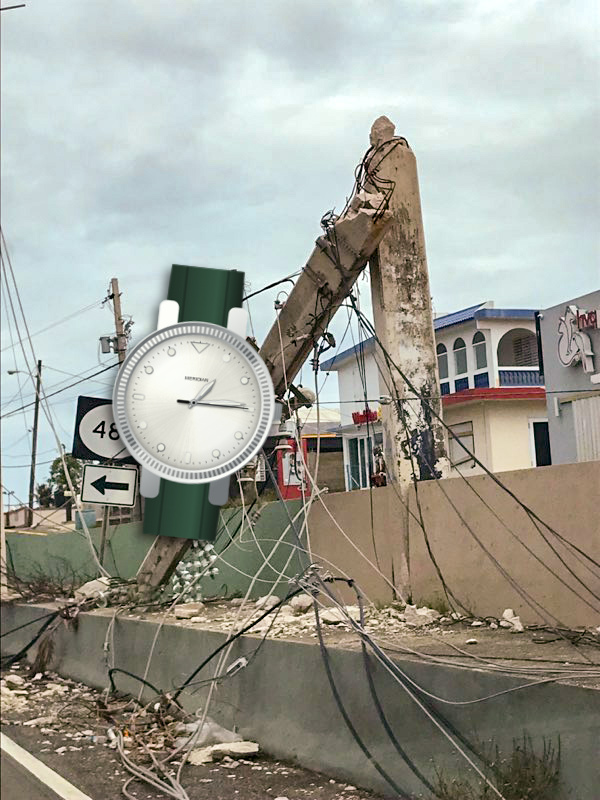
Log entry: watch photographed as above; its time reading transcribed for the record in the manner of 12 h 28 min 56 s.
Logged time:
1 h 14 min 15 s
